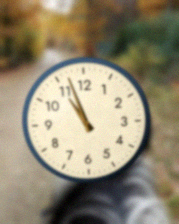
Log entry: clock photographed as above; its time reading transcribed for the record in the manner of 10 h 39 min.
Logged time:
10 h 57 min
